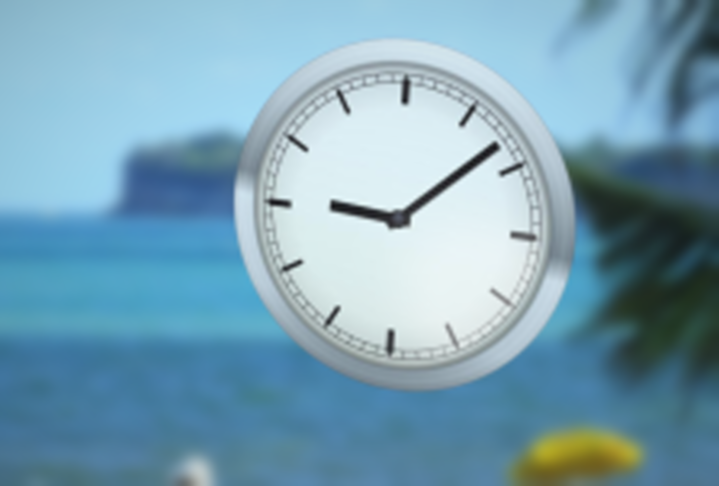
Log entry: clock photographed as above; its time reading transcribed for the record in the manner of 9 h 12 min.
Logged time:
9 h 08 min
